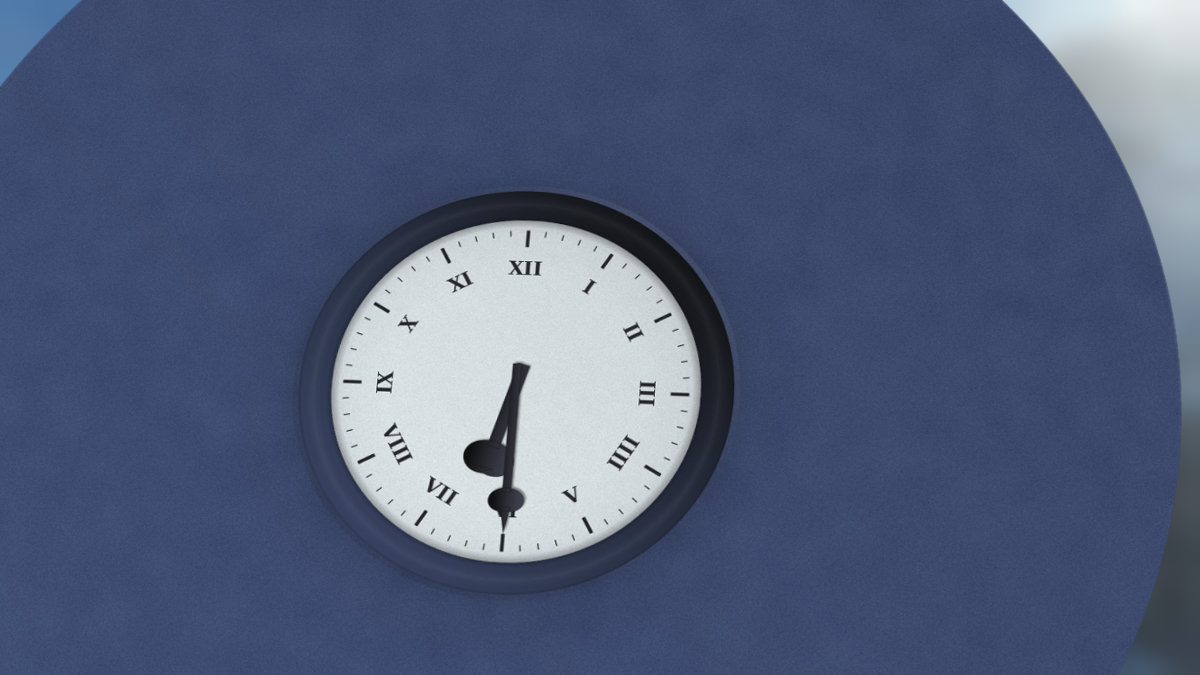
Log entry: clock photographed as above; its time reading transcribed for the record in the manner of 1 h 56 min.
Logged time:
6 h 30 min
